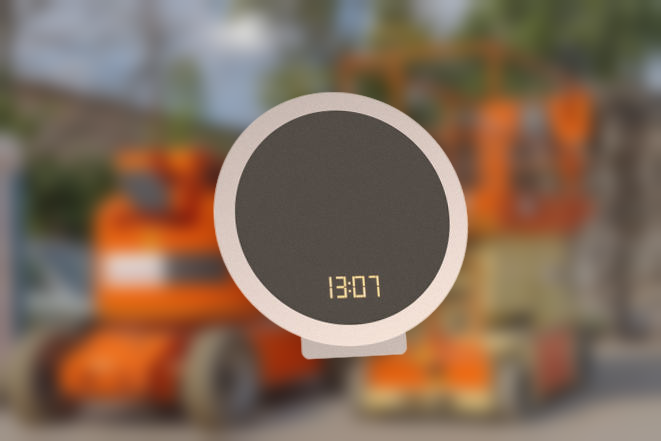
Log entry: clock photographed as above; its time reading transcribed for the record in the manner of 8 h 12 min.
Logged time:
13 h 07 min
